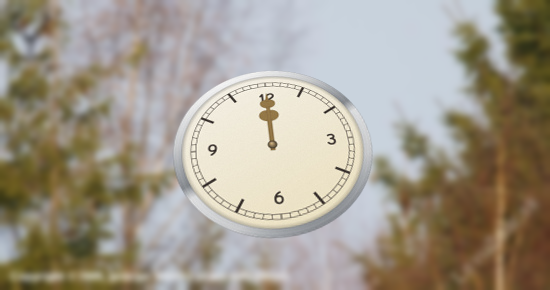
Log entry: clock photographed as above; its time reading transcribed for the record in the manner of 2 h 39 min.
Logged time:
12 h 00 min
